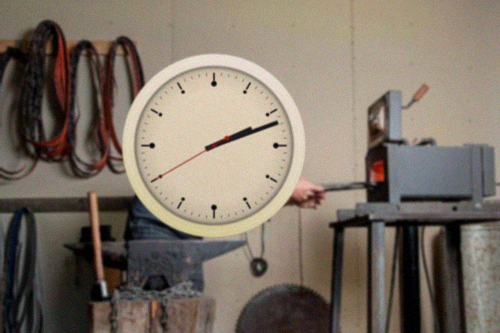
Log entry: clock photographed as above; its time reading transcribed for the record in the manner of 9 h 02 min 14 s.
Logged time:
2 h 11 min 40 s
